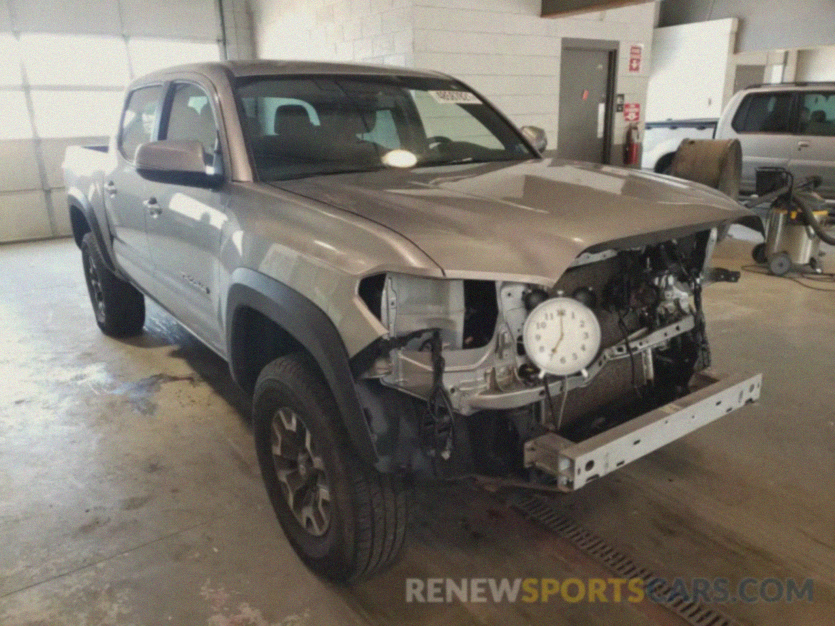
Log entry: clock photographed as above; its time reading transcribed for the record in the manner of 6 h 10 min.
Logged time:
7 h 00 min
